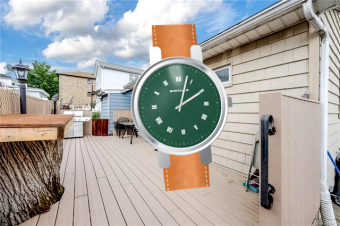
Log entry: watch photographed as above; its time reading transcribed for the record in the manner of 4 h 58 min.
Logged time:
2 h 03 min
